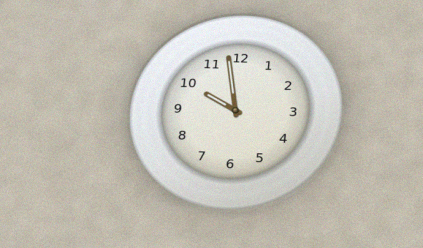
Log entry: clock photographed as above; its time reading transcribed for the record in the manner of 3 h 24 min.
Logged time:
9 h 58 min
